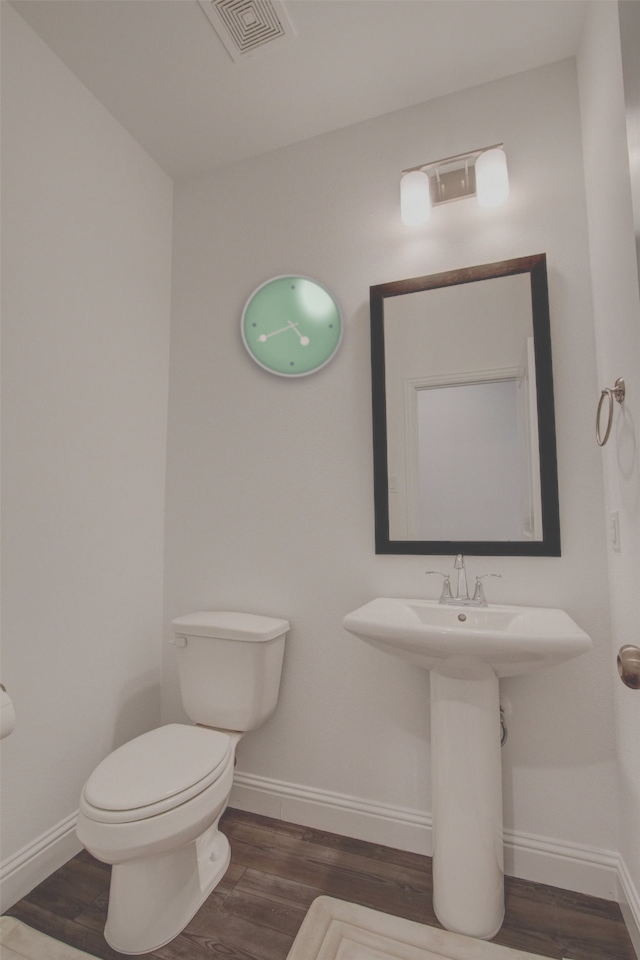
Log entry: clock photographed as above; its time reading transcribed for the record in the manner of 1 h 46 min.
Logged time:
4 h 41 min
